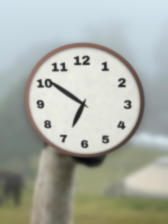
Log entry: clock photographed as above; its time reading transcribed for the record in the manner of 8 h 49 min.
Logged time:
6 h 51 min
